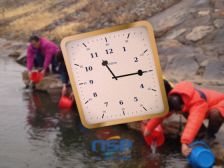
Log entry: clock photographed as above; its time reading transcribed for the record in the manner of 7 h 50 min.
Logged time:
11 h 15 min
